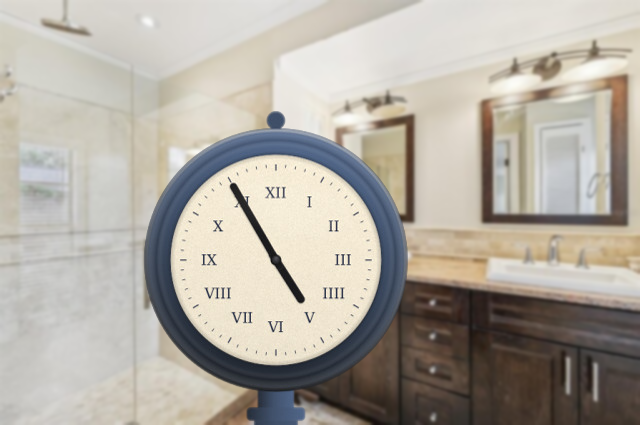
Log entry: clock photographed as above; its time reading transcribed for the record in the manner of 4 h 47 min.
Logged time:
4 h 55 min
